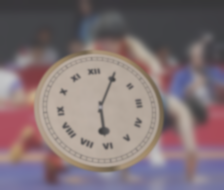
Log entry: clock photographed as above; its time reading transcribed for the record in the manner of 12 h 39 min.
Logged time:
6 h 05 min
